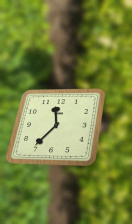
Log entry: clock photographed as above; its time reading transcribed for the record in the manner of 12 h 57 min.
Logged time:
11 h 36 min
